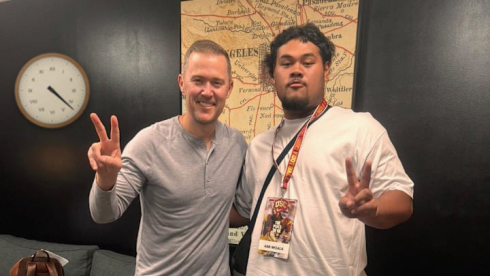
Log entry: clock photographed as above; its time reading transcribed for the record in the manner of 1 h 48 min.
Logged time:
4 h 22 min
